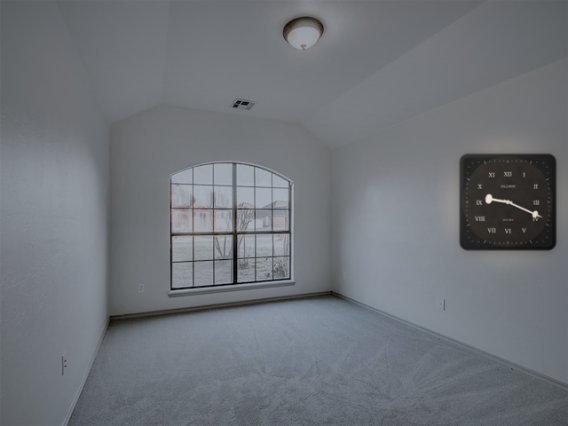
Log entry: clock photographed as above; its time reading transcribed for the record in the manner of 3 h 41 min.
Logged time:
9 h 19 min
